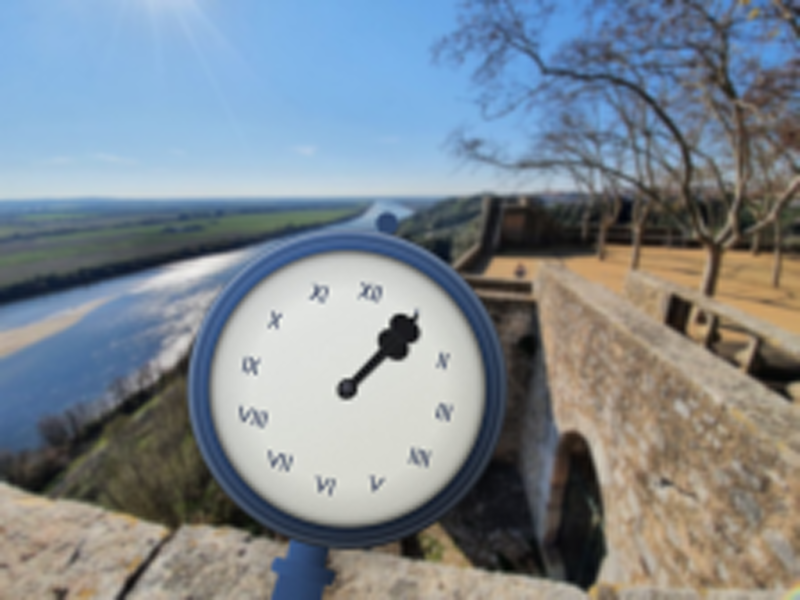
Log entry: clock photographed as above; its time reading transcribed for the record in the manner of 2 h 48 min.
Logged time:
1 h 05 min
